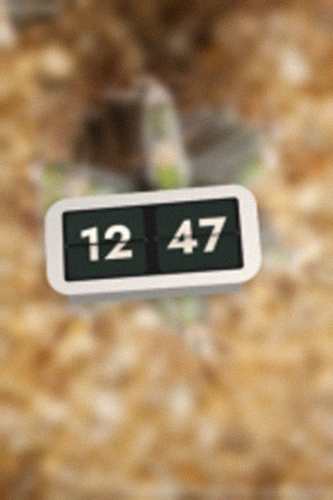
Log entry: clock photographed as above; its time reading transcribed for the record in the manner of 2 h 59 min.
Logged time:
12 h 47 min
